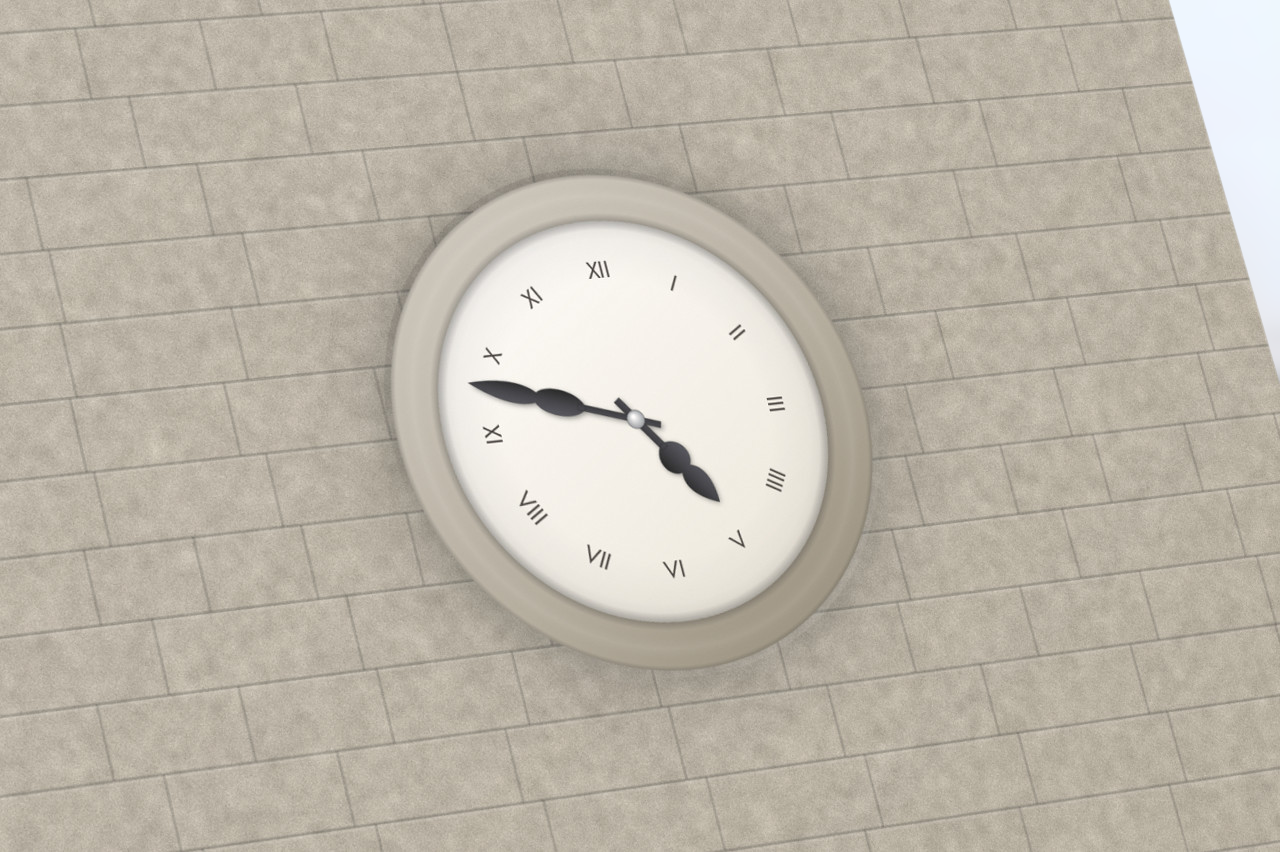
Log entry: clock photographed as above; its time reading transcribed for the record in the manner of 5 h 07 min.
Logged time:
4 h 48 min
